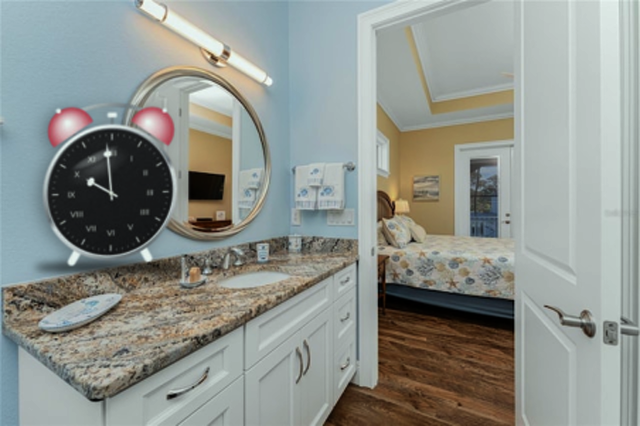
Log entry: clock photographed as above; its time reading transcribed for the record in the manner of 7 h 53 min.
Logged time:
9 h 59 min
